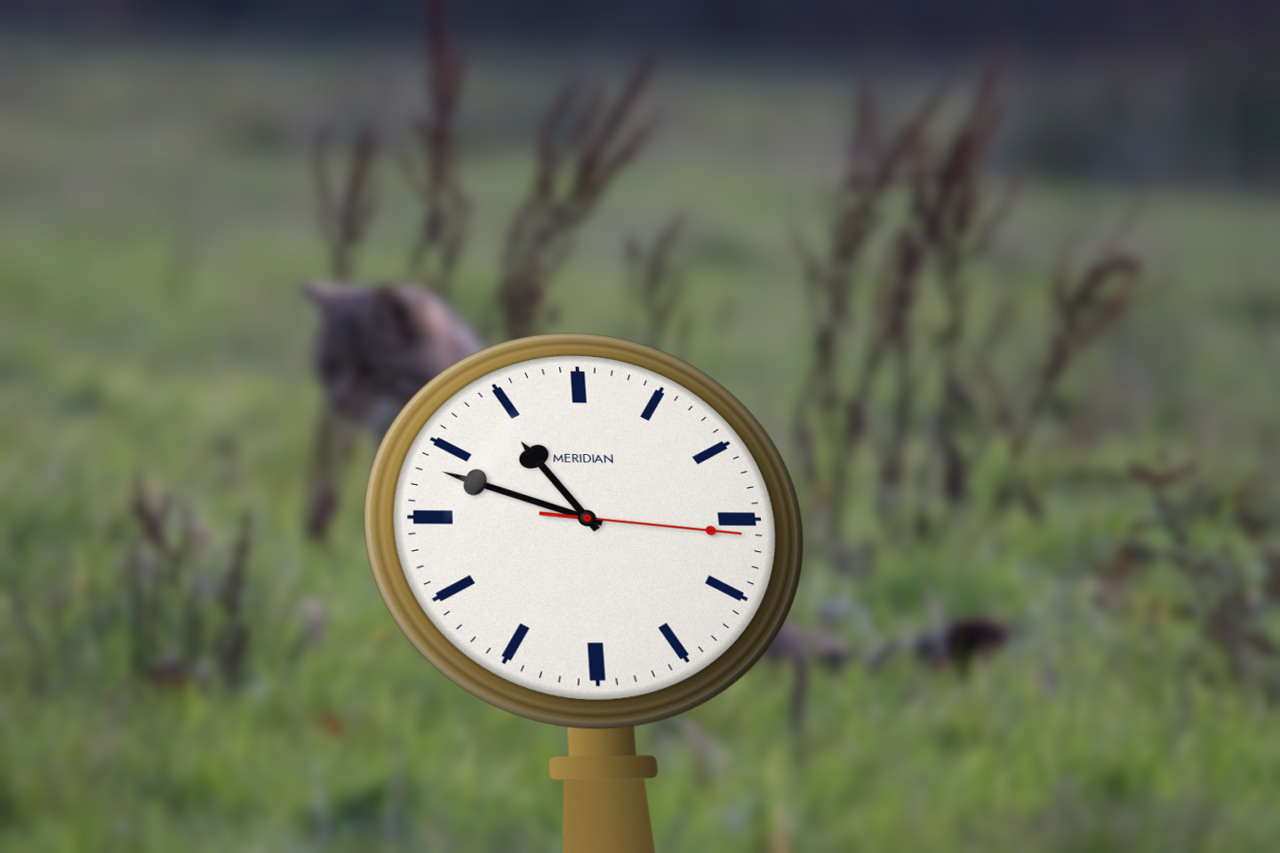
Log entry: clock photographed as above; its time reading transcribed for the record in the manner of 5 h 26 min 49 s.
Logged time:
10 h 48 min 16 s
